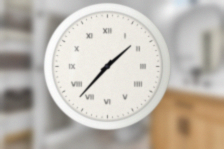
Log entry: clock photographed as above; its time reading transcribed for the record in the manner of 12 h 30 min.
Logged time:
1 h 37 min
